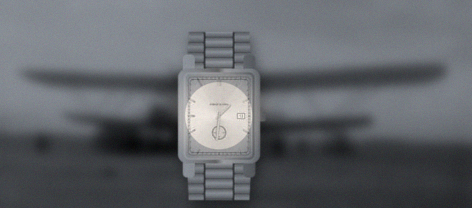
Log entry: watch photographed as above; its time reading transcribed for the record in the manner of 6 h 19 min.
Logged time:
1 h 31 min
